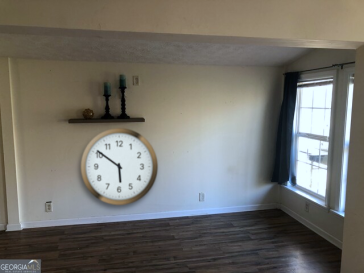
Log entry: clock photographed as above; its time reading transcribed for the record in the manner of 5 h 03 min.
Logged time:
5 h 51 min
